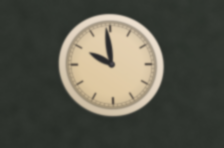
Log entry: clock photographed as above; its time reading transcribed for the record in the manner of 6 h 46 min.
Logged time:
9 h 59 min
